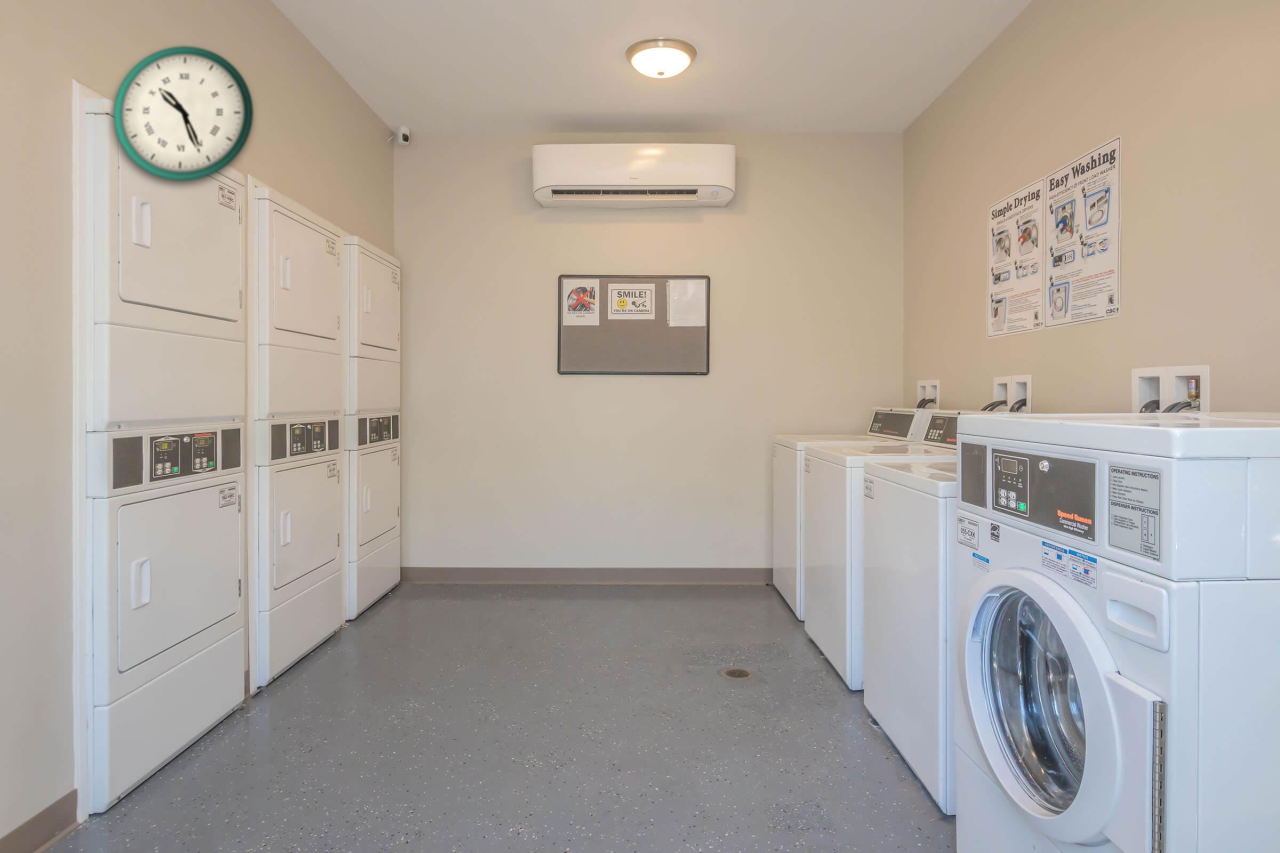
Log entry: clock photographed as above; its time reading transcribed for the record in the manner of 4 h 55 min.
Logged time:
10 h 26 min
